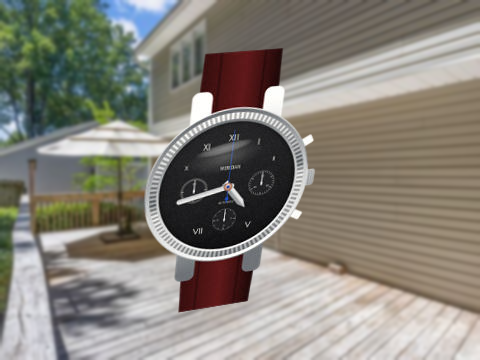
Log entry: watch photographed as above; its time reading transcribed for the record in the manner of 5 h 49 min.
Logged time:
4 h 43 min
